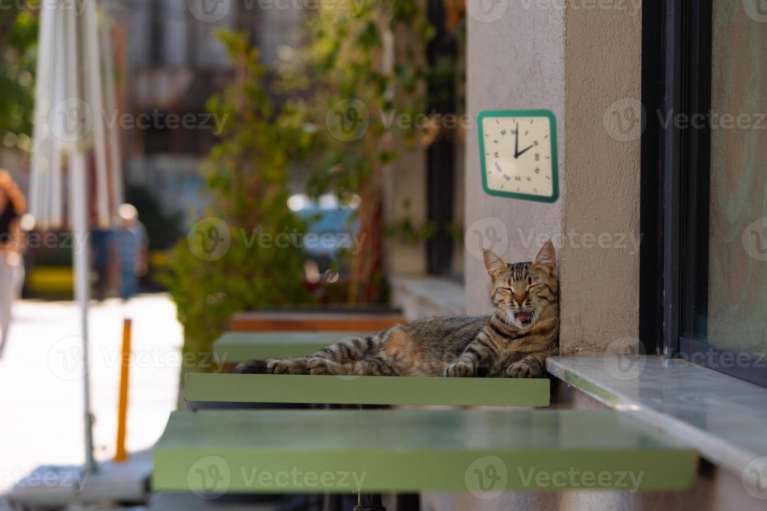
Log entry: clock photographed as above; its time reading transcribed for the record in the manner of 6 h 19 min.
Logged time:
2 h 01 min
